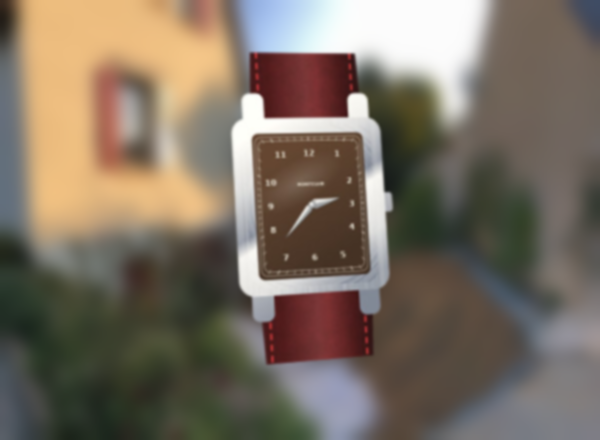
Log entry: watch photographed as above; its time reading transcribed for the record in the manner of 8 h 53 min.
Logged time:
2 h 37 min
